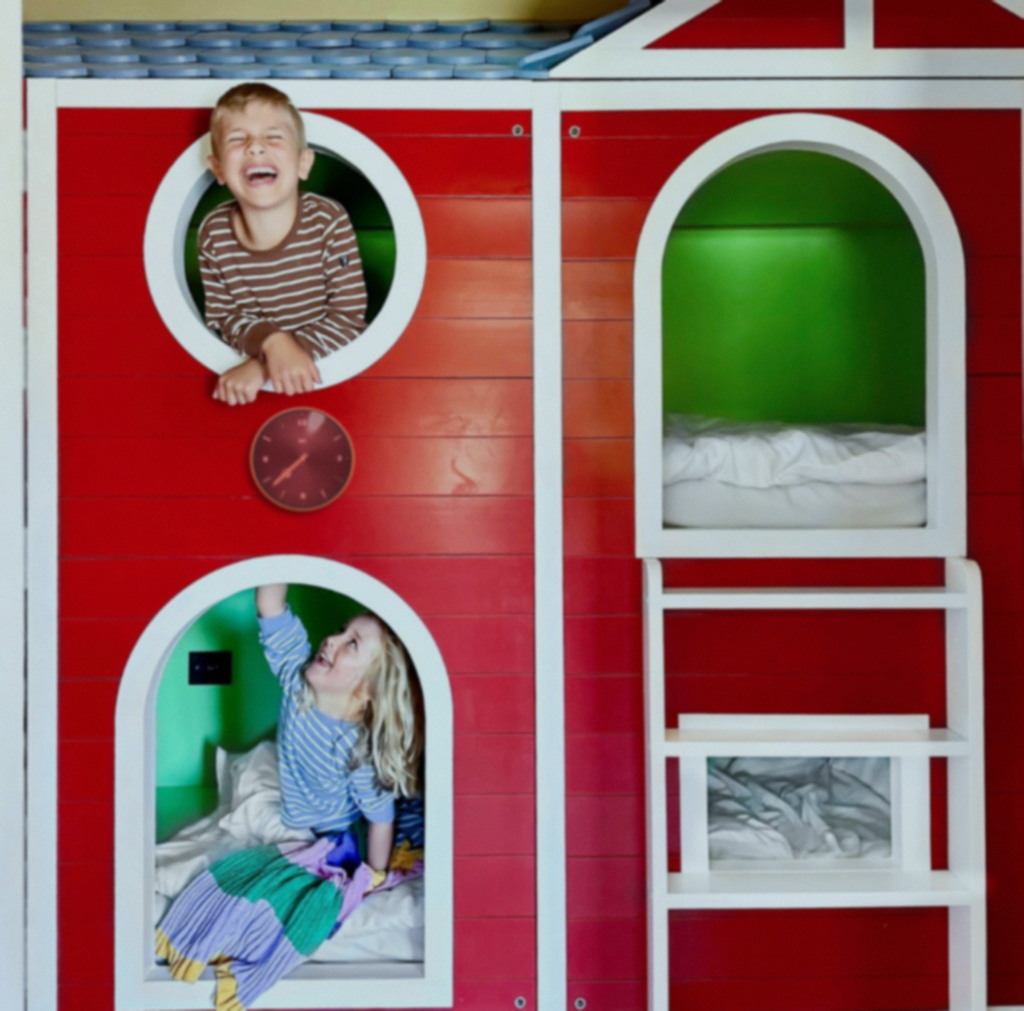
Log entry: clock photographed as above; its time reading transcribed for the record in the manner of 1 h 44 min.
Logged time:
7 h 38 min
